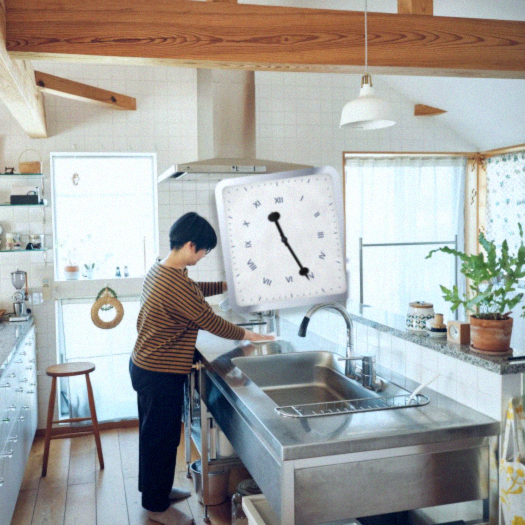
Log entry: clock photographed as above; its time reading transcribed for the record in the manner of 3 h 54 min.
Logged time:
11 h 26 min
